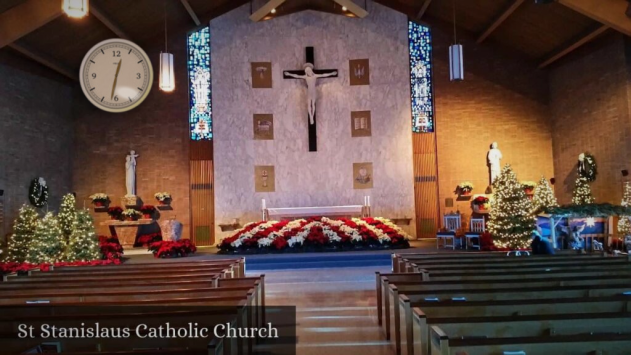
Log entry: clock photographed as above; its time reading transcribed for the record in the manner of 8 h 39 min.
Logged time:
12 h 32 min
